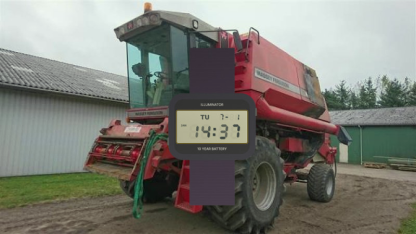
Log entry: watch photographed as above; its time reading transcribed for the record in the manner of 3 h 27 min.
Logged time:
14 h 37 min
